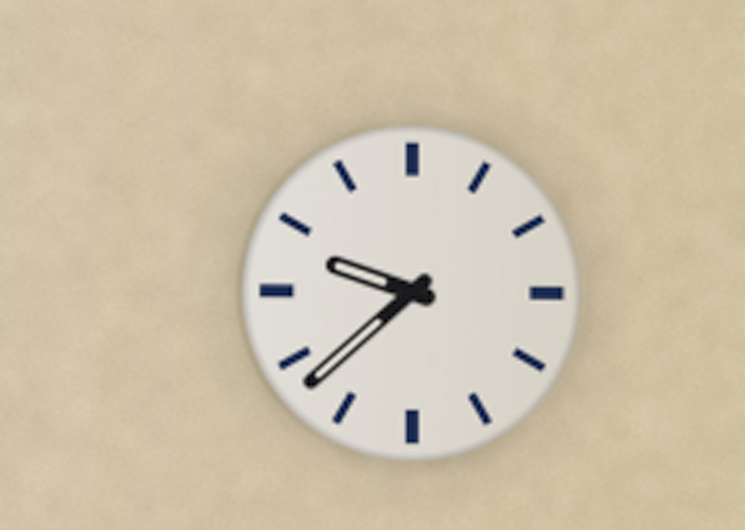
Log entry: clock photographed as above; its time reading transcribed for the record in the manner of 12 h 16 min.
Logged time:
9 h 38 min
